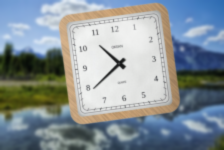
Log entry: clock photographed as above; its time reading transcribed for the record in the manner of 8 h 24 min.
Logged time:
10 h 39 min
